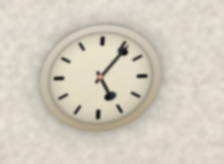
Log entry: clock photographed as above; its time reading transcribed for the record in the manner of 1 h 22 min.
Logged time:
5 h 06 min
